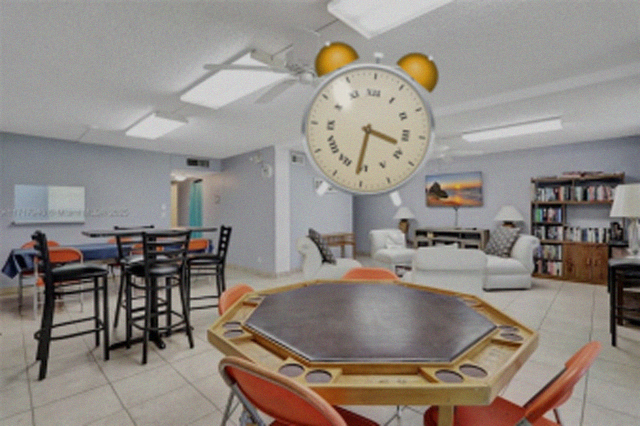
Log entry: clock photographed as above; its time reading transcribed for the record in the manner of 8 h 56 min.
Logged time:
3 h 31 min
